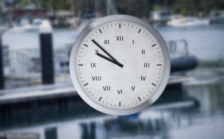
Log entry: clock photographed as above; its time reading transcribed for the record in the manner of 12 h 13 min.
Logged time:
9 h 52 min
